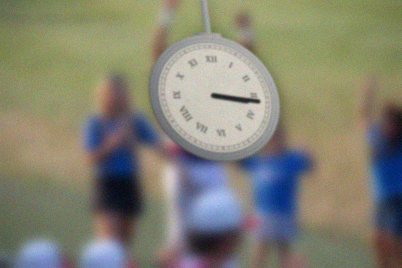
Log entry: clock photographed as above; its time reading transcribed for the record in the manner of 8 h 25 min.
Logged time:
3 h 16 min
